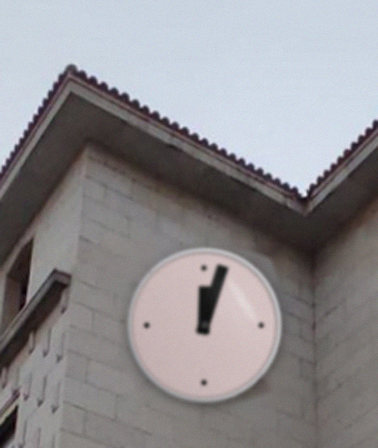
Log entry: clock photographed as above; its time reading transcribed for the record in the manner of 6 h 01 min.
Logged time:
12 h 03 min
